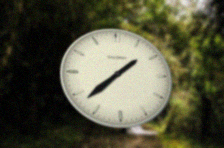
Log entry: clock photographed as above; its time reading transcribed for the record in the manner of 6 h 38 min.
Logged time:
1 h 38 min
